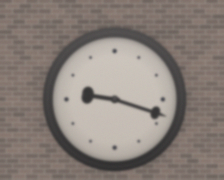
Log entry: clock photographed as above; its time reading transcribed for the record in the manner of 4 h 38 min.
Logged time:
9 h 18 min
